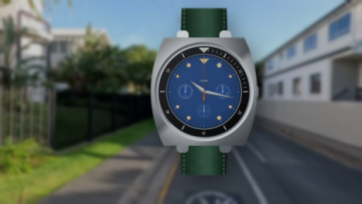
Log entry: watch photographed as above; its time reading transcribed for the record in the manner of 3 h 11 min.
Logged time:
10 h 17 min
